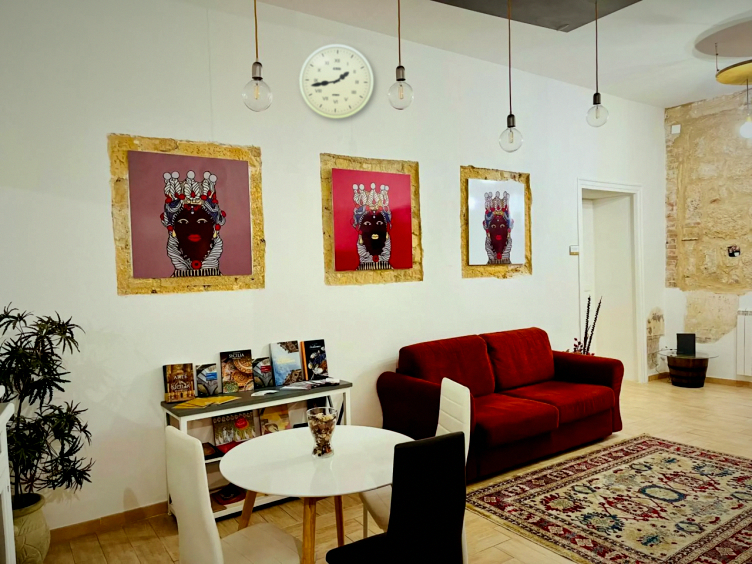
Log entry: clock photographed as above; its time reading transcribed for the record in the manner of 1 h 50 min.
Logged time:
1 h 43 min
